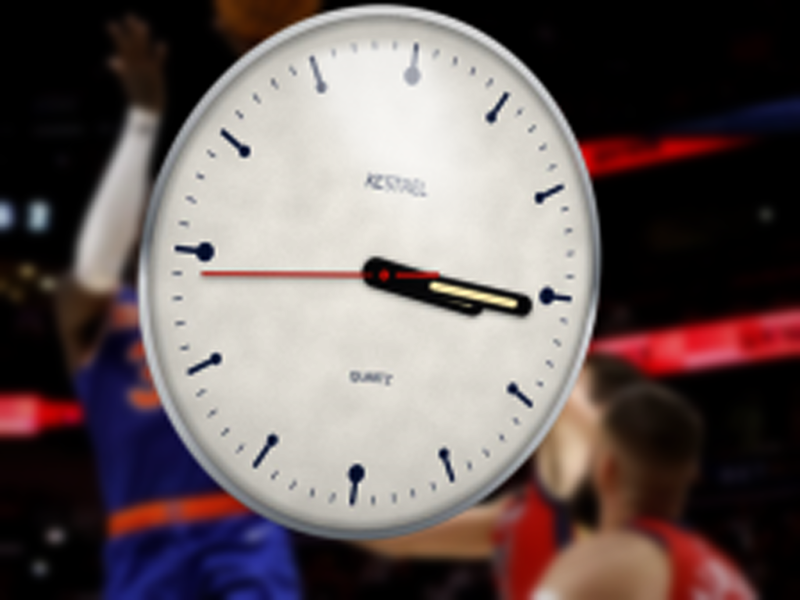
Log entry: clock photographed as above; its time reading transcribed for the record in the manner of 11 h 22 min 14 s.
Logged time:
3 h 15 min 44 s
